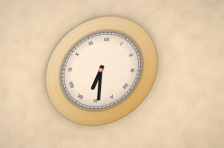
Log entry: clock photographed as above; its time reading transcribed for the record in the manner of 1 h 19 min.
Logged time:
6 h 29 min
